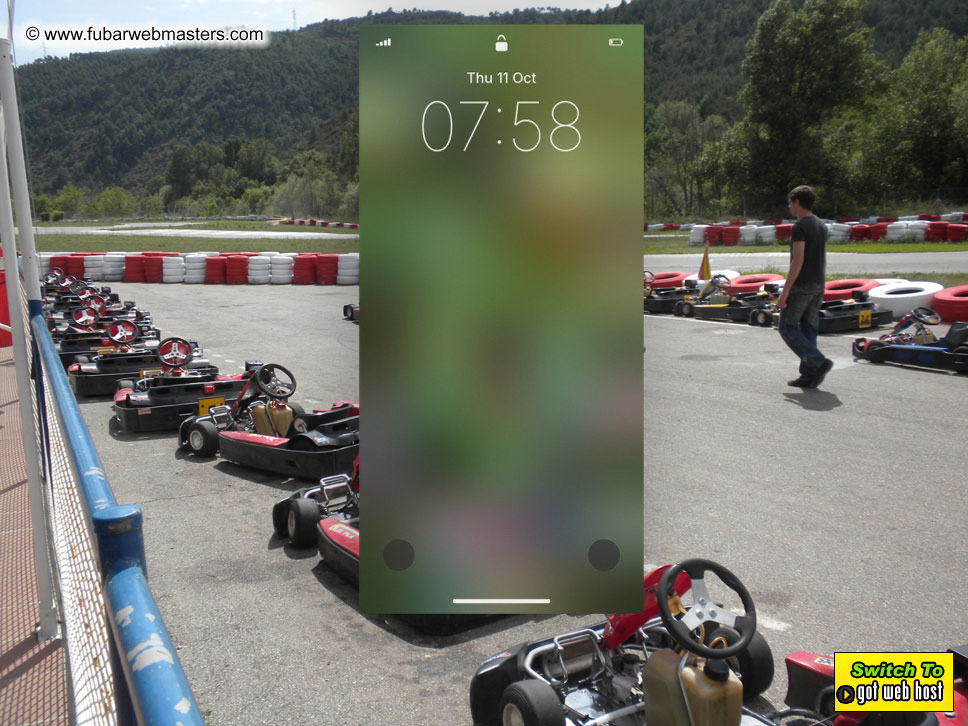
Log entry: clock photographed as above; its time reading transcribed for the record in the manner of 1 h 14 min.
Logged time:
7 h 58 min
